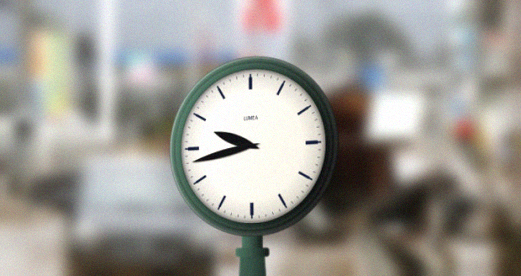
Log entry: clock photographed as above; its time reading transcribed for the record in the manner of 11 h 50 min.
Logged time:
9 h 43 min
